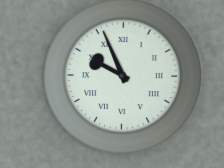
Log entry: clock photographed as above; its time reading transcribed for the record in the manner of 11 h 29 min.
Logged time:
9 h 56 min
